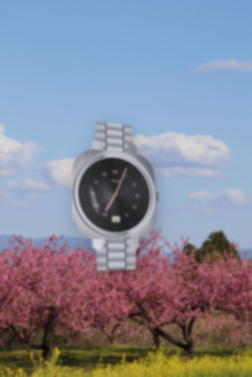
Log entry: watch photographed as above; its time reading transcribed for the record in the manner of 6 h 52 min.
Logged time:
7 h 04 min
